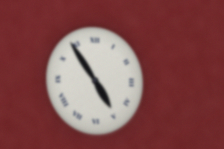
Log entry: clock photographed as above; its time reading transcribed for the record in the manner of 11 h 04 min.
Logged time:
4 h 54 min
